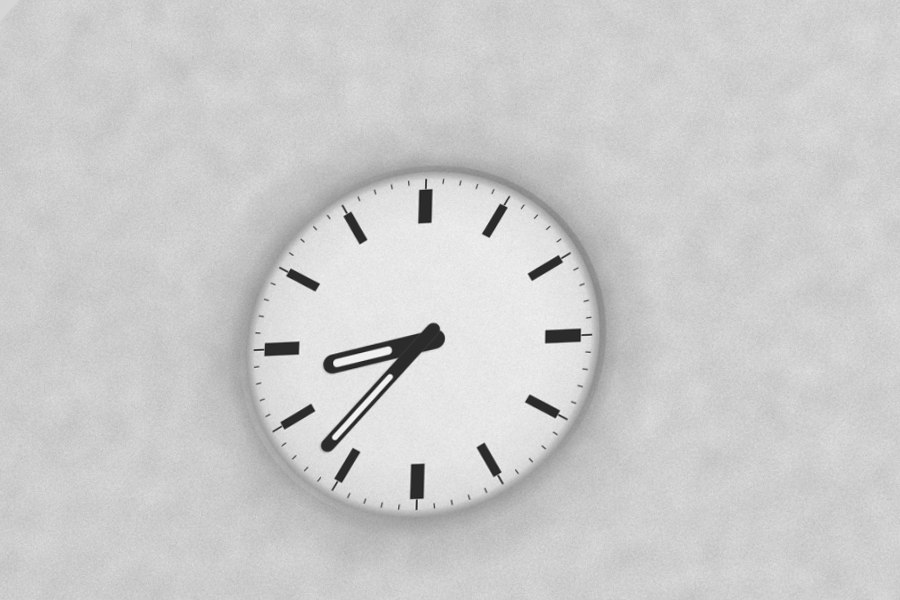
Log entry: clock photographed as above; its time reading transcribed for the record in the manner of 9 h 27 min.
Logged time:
8 h 37 min
